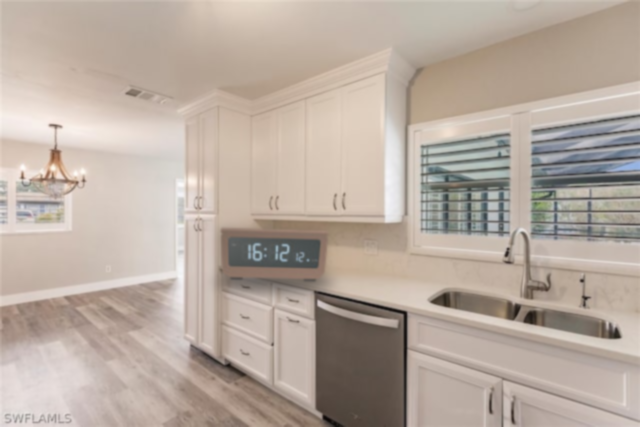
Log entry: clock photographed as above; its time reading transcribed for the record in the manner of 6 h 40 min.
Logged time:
16 h 12 min
